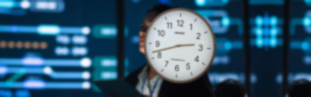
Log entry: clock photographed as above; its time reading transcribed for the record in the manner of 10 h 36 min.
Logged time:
2 h 42 min
